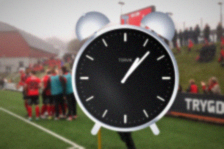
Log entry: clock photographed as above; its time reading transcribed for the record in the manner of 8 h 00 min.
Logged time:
1 h 07 min
